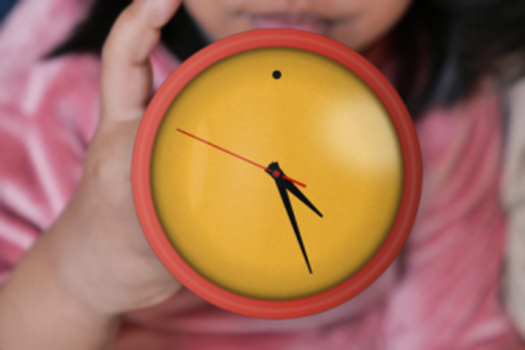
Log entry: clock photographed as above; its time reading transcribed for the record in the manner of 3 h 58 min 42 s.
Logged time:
4 h 26 min 49 s
